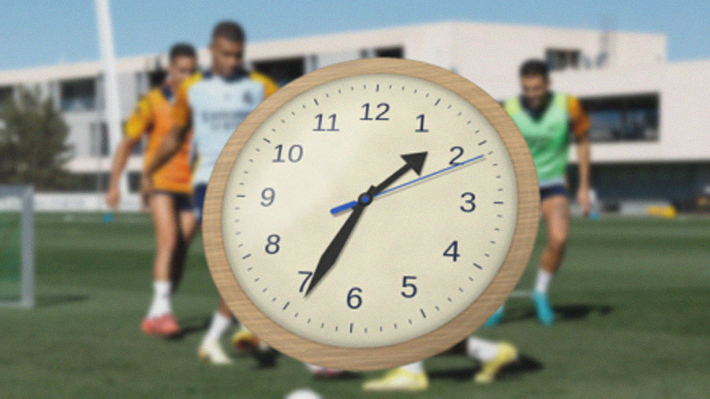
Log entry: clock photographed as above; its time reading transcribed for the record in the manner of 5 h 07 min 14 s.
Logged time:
1 h 34 min 11 s
